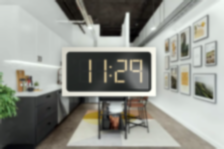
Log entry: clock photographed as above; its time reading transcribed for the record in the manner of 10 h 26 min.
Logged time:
11 h 29 min
